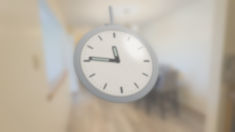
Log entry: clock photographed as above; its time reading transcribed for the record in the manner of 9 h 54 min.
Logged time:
11 h 46 min
